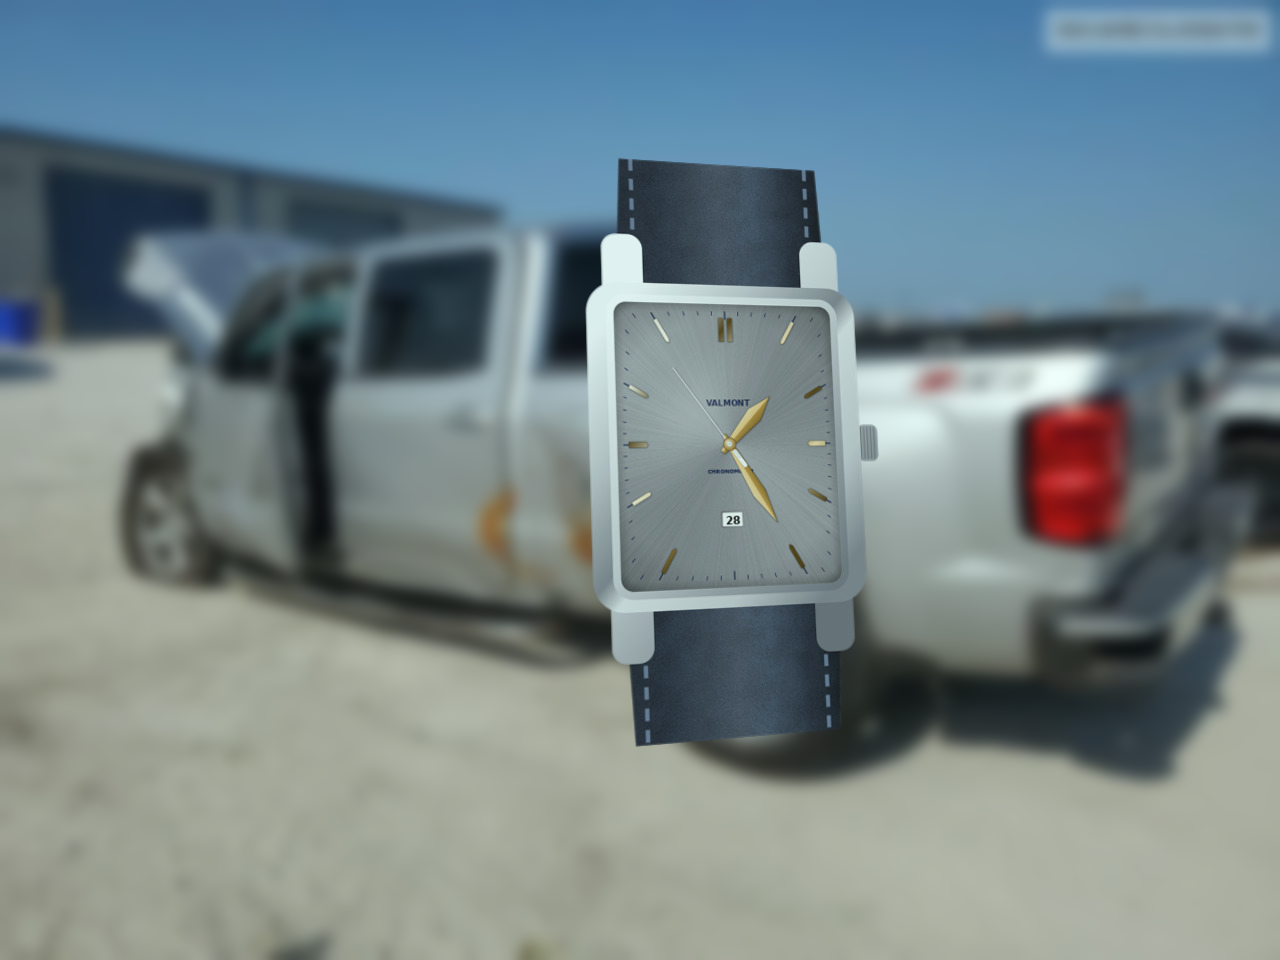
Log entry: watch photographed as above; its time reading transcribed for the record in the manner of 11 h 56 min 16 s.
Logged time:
1 h 24 min 54 s
